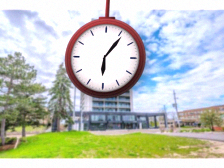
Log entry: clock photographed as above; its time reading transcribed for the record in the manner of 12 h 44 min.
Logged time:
6 h 06 min
